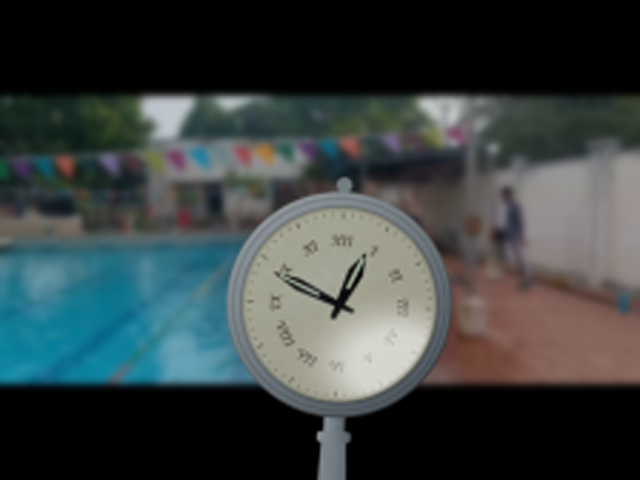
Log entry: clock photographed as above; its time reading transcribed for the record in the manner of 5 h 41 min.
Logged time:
12 h 49 min
